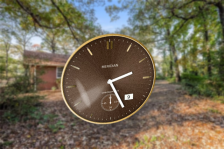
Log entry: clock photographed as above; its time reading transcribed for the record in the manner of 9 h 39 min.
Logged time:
2 h 26 min
